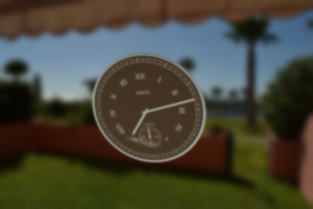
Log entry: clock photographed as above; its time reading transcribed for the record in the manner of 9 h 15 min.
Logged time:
7 h 13 min
